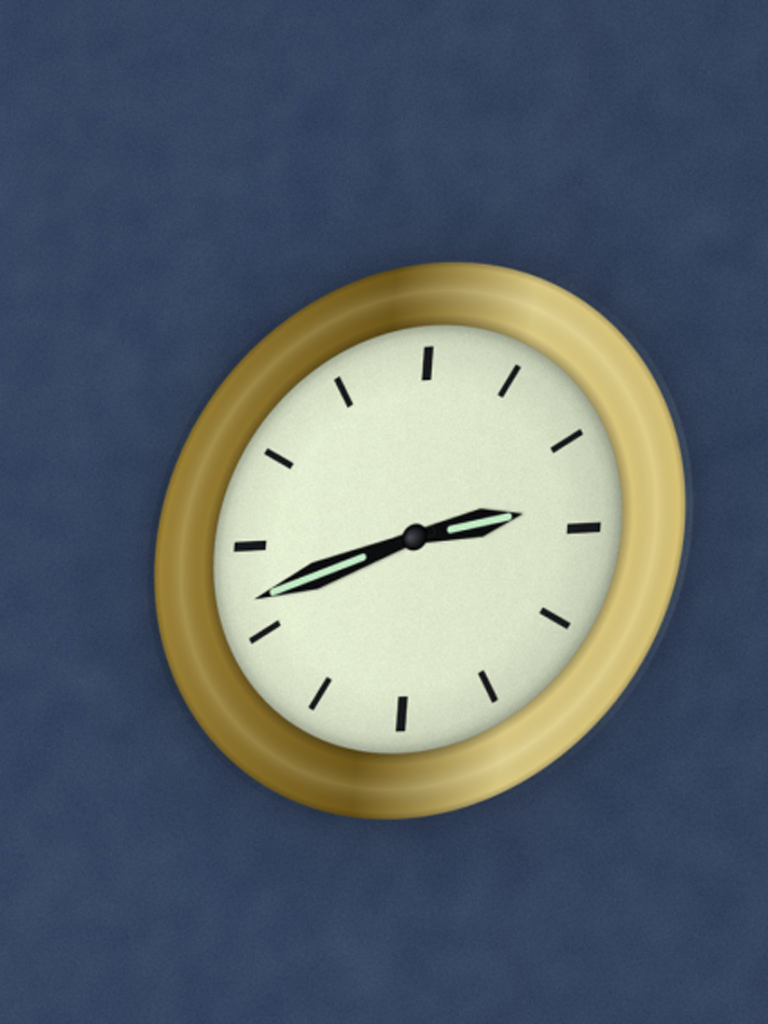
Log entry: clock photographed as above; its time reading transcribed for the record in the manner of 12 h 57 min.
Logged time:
2 h 42 min
